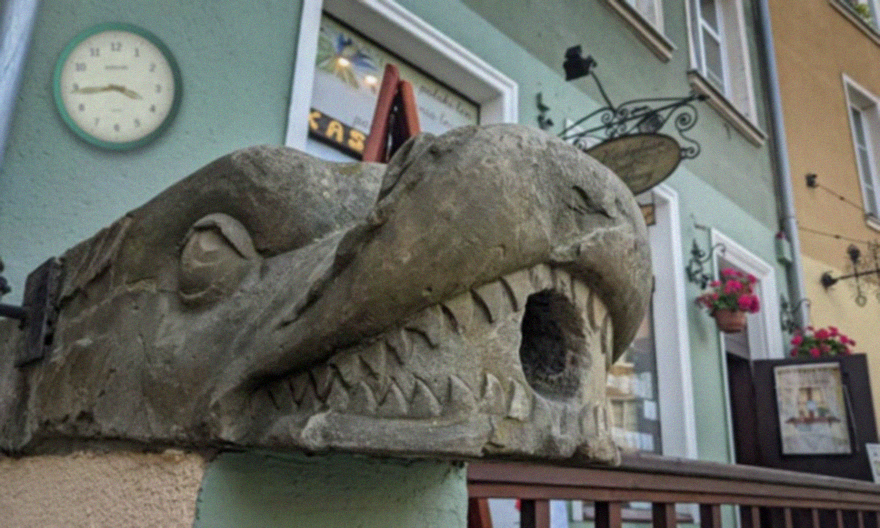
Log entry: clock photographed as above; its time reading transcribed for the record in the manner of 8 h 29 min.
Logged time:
3 h 44 min
